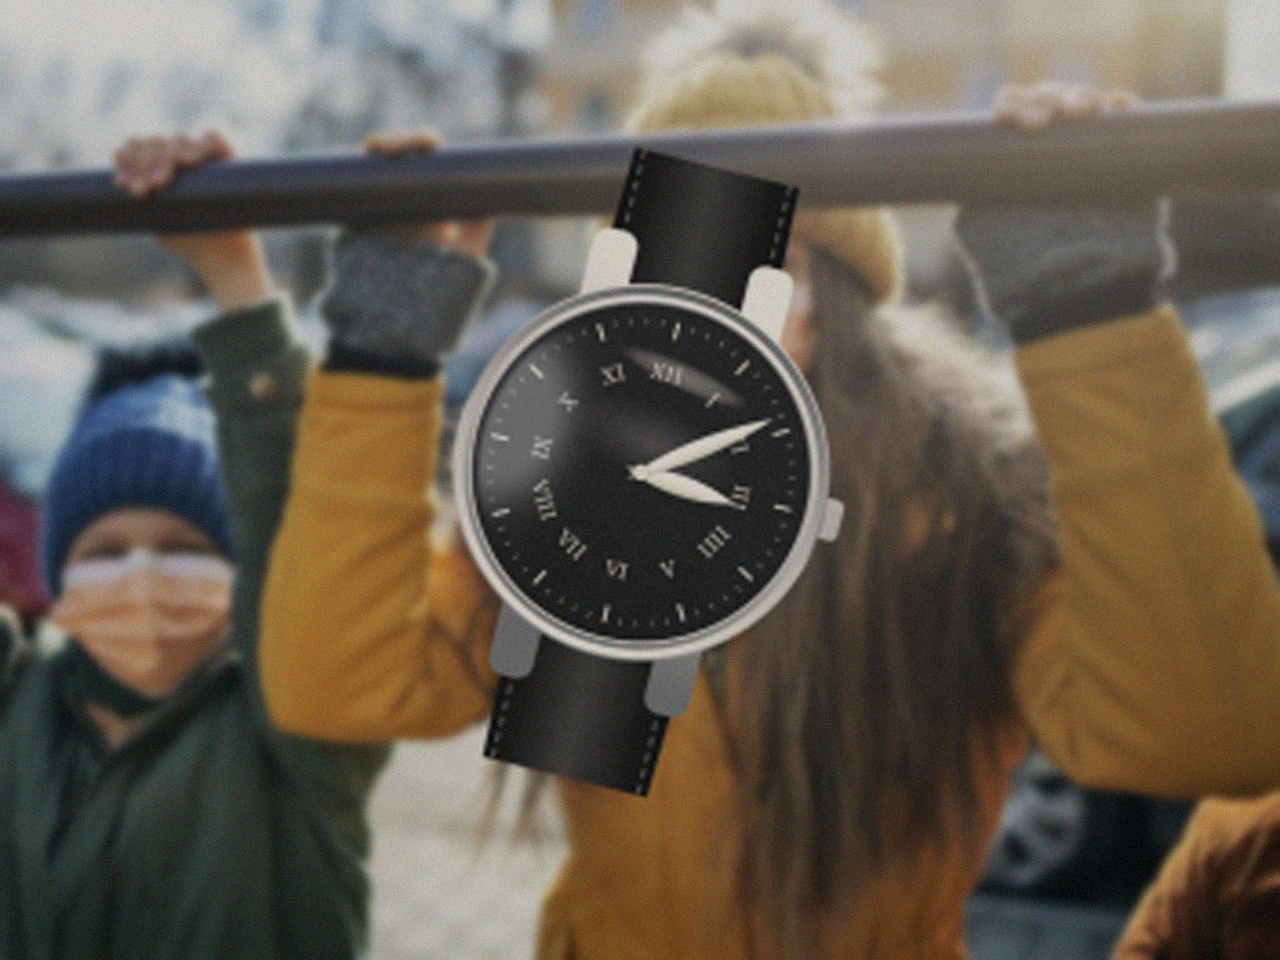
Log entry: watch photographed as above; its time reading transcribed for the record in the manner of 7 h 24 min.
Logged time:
3 h 09 min
